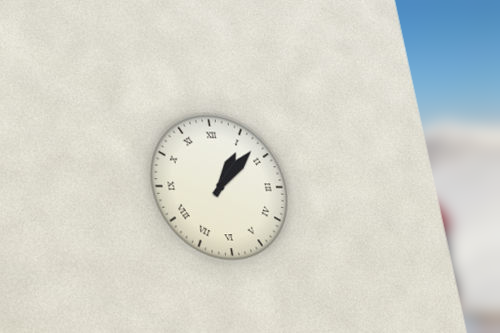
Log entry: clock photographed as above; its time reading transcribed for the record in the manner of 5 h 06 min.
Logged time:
1 h 08 min
